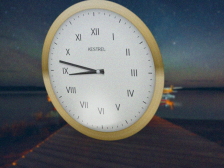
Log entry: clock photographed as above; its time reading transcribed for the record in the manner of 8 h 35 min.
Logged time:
8 h 47 min
